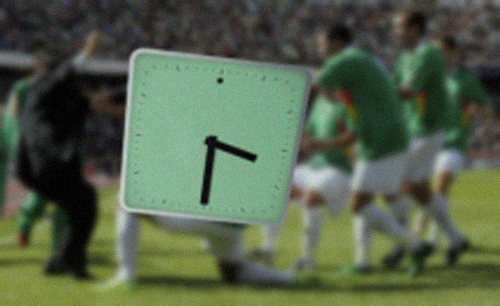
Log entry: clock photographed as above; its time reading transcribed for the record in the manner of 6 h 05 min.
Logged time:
3 h 30 min
